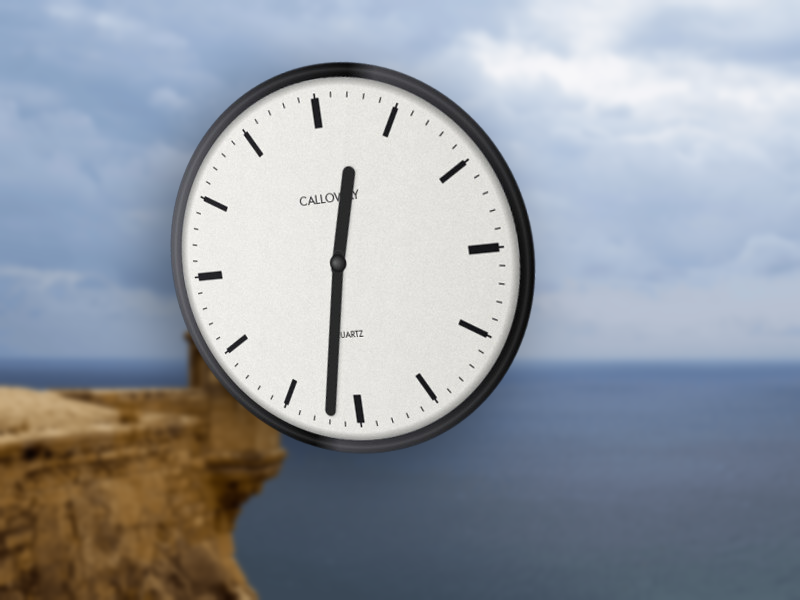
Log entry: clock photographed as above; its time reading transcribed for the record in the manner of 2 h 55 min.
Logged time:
12 h 32 min
